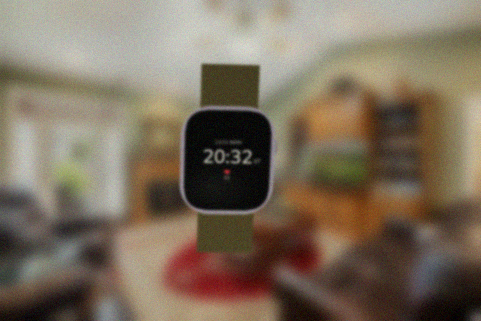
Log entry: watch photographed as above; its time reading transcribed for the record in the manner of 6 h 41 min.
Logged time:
20 h 32 min
